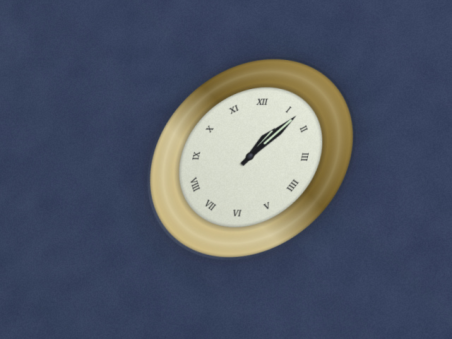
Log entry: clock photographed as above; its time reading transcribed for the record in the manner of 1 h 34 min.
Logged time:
1 h 07 min
